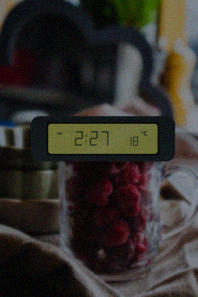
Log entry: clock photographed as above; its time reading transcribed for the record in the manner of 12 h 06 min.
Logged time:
2 h 27 min
